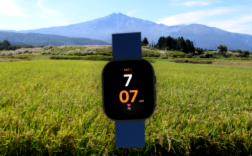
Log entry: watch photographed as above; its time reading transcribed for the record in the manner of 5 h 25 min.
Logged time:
7 h 07 min
